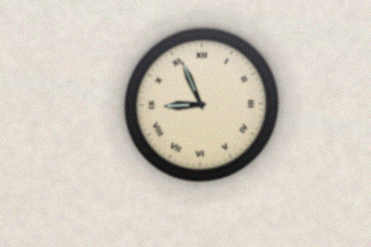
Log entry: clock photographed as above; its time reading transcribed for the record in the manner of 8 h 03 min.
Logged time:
8 h 56 min
